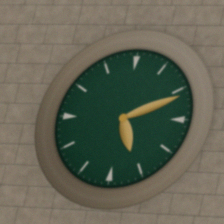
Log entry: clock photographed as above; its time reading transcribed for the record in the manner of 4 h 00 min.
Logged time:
5 h 11 min
